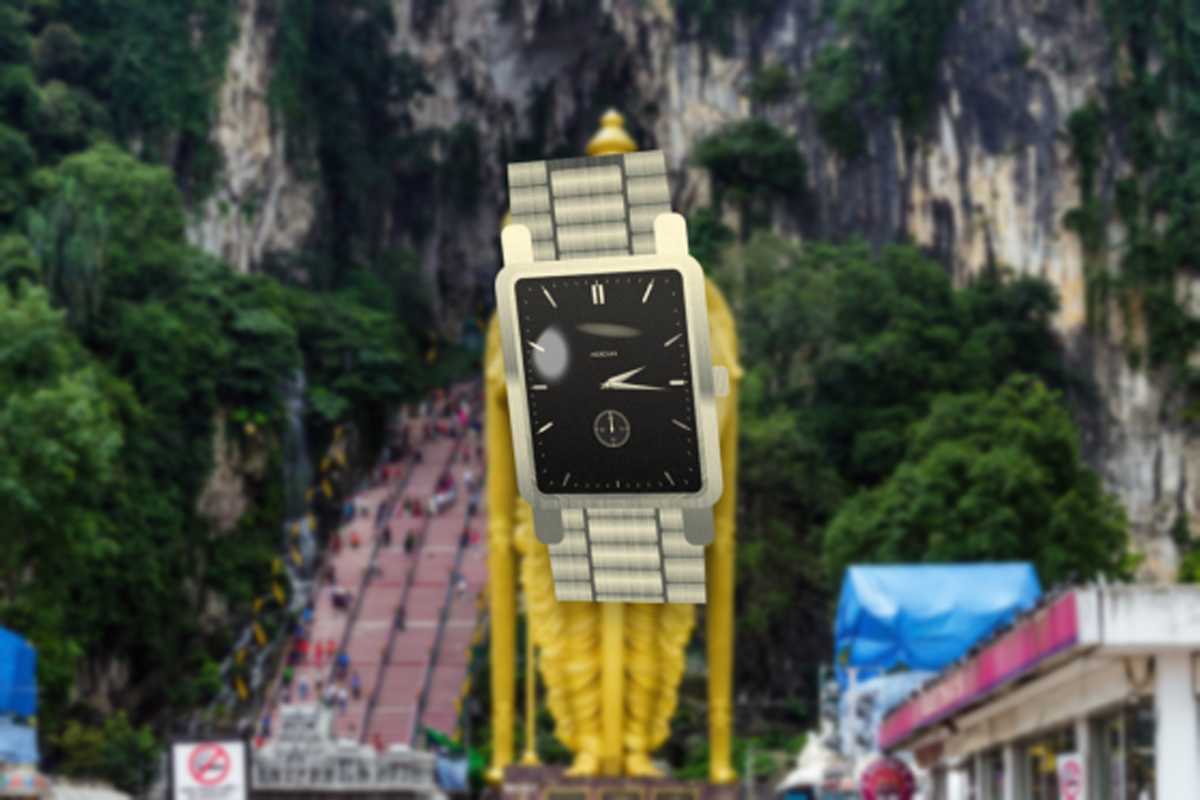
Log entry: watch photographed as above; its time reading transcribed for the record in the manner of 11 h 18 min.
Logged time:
2 h 16 min
